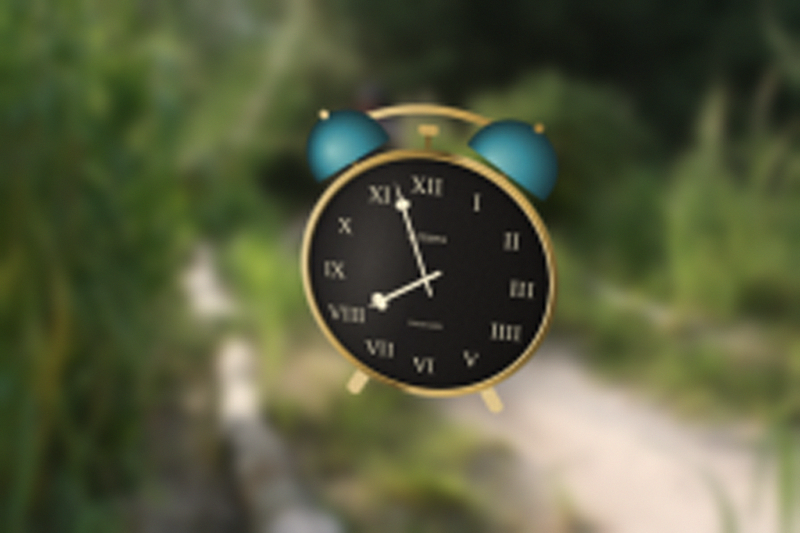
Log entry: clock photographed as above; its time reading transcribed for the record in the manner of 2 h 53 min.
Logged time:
7 h 57 min
